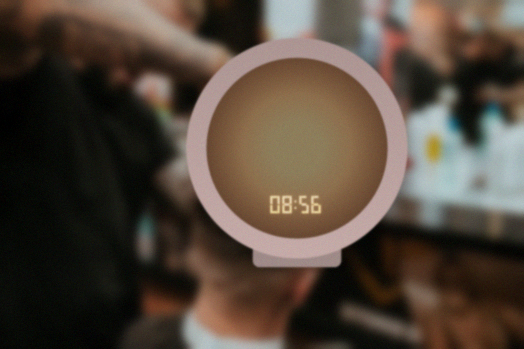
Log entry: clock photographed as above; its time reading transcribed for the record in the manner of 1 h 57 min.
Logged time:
8 h 56 min
